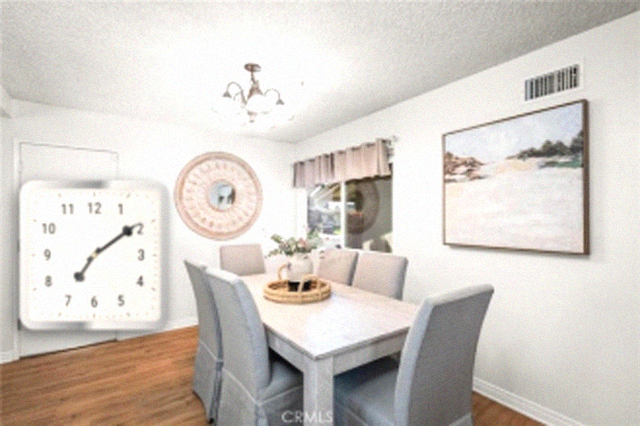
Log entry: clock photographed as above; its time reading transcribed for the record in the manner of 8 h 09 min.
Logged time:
7 h 09 min
